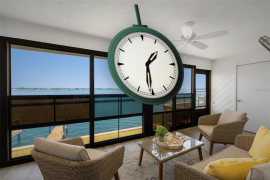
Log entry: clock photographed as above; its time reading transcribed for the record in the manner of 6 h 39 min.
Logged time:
1 h 31 min
